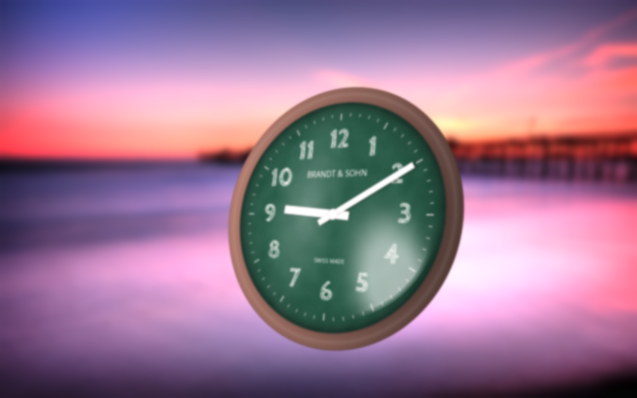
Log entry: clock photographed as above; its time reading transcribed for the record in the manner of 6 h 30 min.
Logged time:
9 h 10 min
